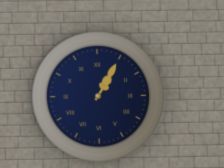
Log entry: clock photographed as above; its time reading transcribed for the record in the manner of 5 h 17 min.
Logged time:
1 h 05 min
